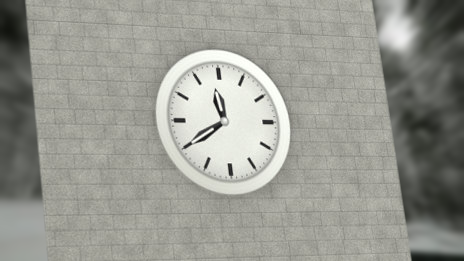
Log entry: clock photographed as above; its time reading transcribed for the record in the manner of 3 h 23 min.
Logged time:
11 h 40 min
